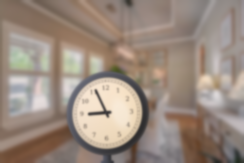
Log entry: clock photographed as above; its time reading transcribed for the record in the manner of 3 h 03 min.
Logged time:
8 h 56 min
